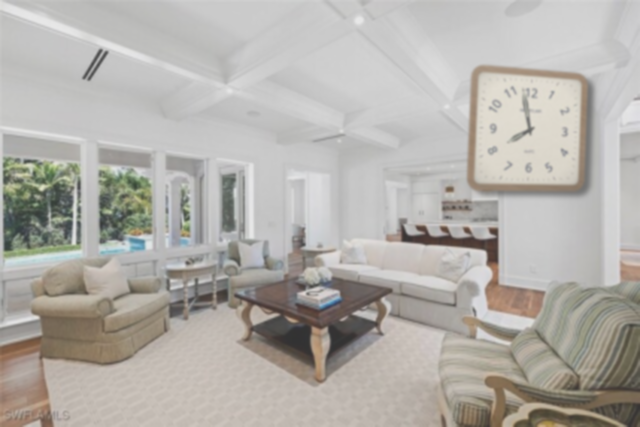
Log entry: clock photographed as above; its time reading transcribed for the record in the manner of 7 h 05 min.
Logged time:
7 h 58 min
